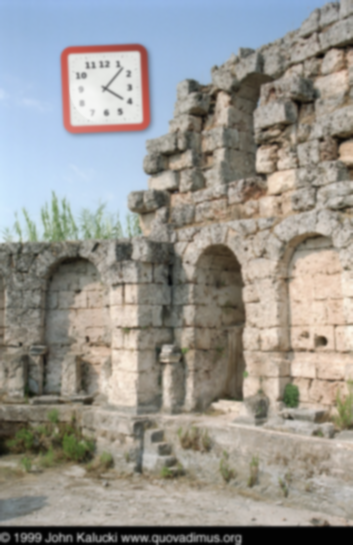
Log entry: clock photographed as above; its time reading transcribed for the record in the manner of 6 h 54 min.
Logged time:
4 h 07 min
